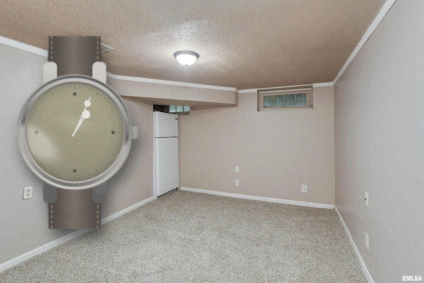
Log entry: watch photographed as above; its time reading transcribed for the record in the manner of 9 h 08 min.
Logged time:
1 h 04 min
